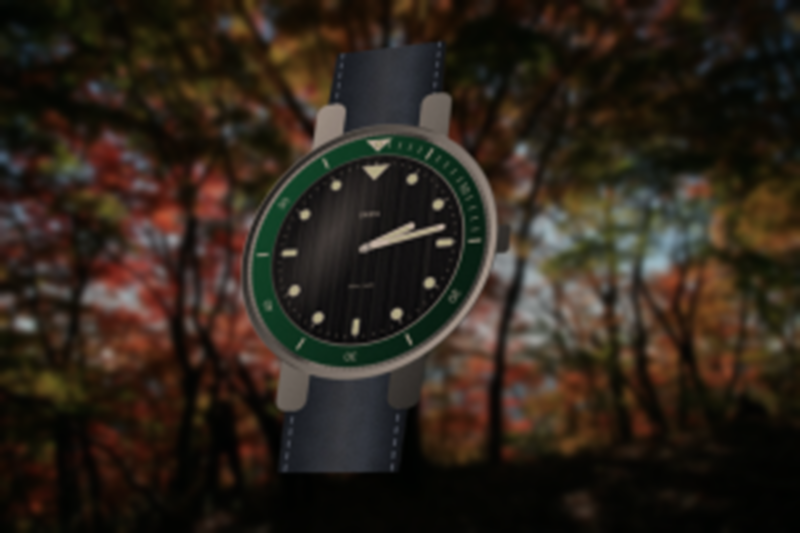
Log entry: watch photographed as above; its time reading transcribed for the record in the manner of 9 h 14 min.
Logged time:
2 h 13 min
